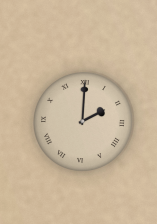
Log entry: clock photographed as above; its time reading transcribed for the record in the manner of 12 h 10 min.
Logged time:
2 h 00 min
